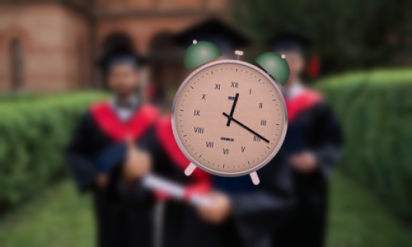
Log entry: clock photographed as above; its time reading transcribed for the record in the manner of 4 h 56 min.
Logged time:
12 h 19 min
